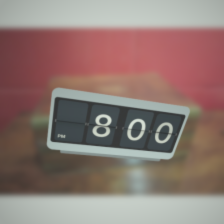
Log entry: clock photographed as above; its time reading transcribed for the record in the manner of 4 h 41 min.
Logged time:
8 h 00 min
